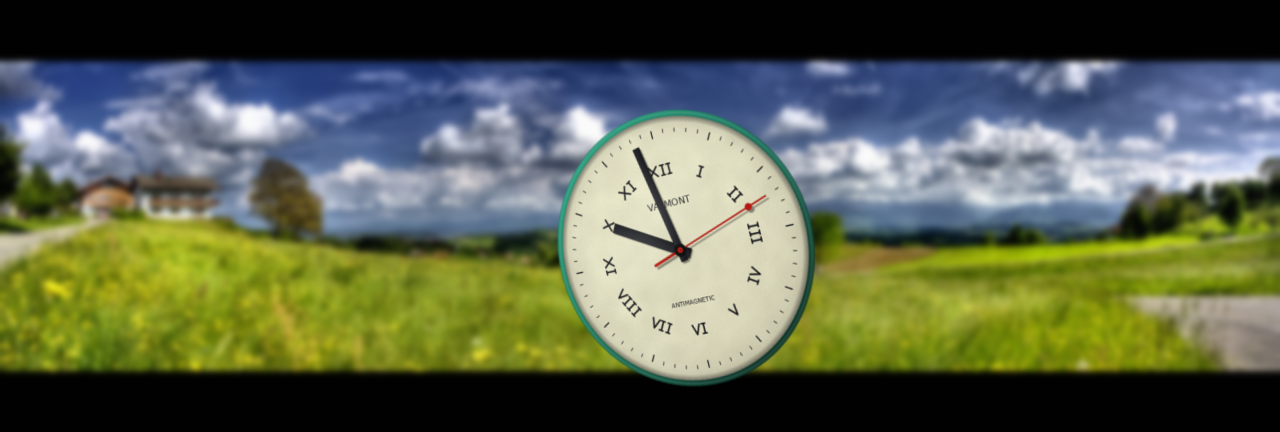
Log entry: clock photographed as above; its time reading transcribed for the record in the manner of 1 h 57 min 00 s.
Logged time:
9 h 58 min 12 s
